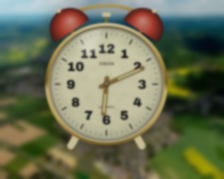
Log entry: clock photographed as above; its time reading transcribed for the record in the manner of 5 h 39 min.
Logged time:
6 h 11 min
